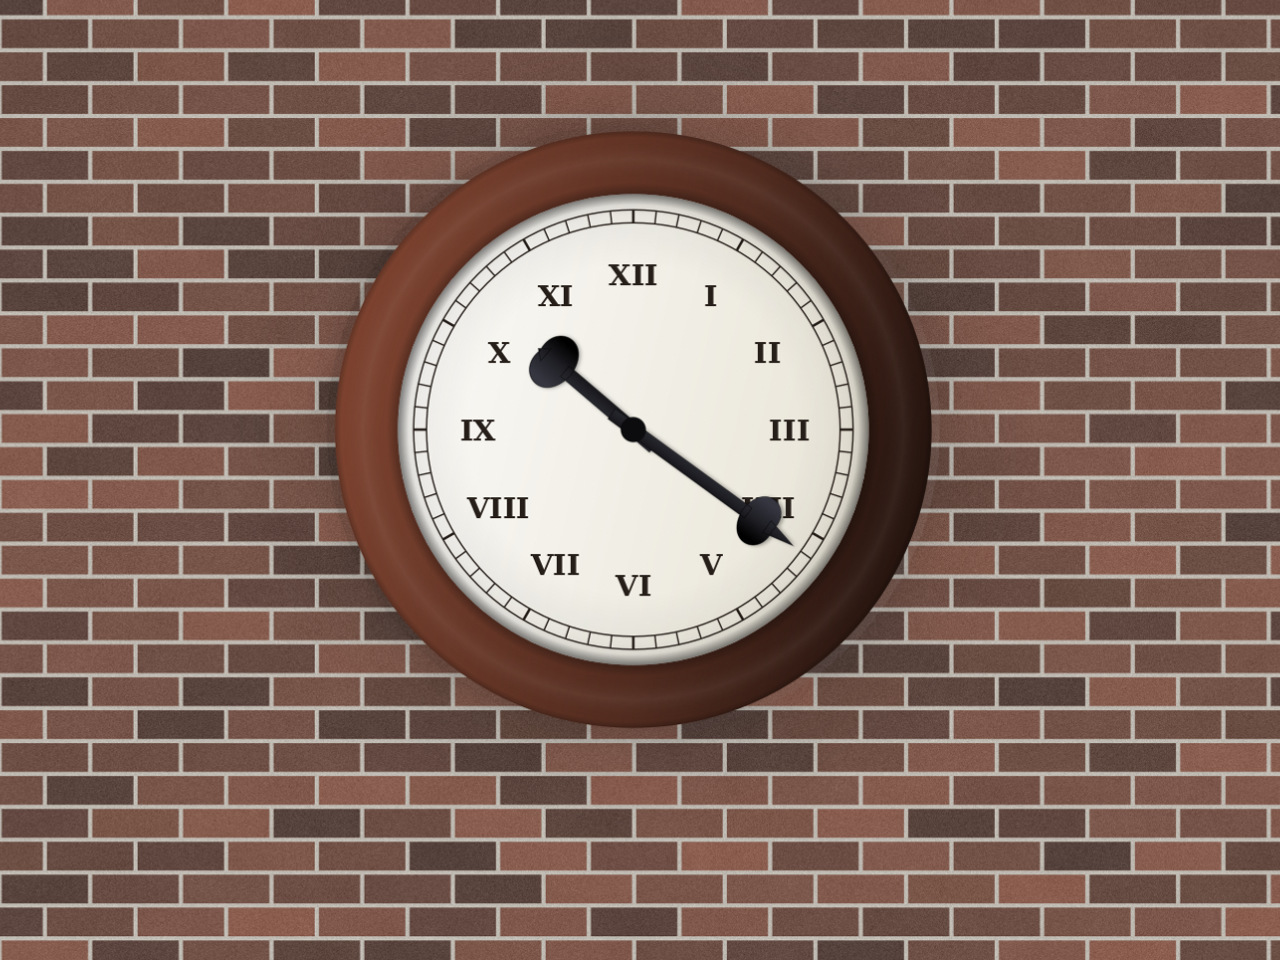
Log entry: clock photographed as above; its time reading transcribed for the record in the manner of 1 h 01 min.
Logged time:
10 h 21 min
